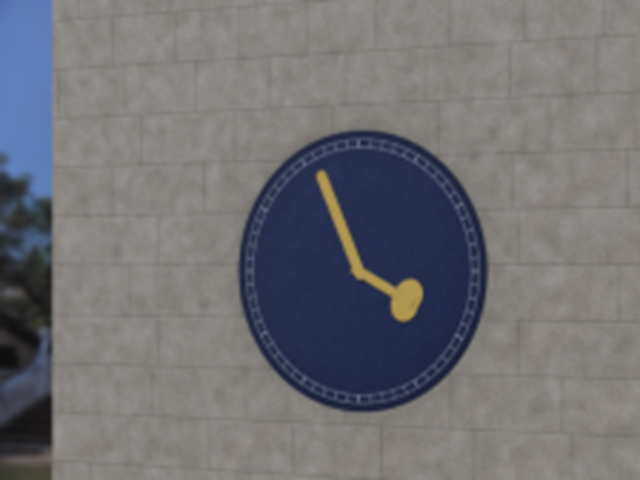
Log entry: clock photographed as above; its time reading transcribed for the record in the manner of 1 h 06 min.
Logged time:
3 h 56 min
